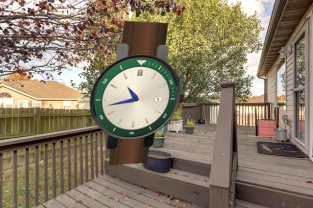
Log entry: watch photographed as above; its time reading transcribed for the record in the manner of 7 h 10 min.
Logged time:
10 h 43 min
